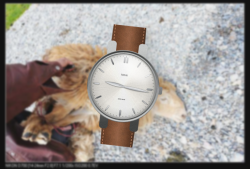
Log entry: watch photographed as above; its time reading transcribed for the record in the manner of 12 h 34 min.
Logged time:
9 h 16 min
